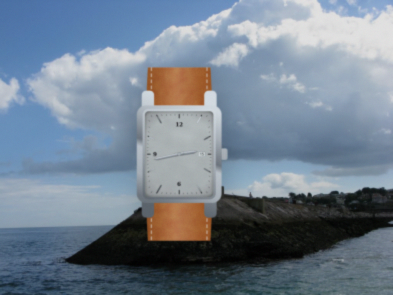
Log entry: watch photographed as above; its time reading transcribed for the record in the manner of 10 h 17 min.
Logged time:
2 h 43 min
